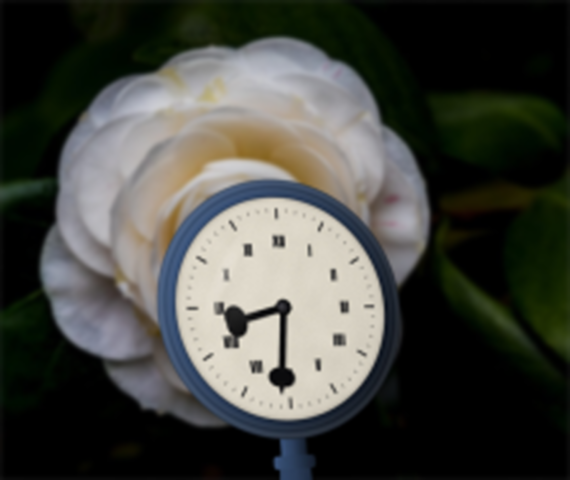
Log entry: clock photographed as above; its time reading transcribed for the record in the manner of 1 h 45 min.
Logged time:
8 h 31 min
